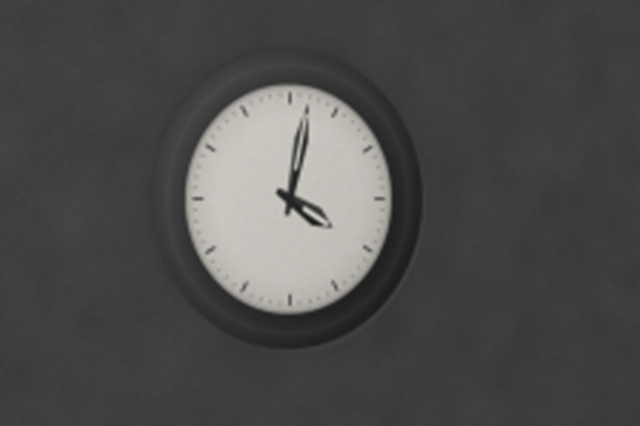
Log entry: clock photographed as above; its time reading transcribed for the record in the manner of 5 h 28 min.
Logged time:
4 h 02 min
